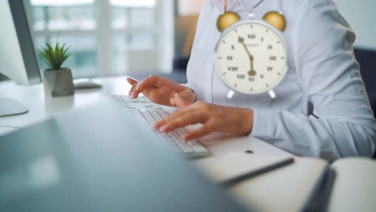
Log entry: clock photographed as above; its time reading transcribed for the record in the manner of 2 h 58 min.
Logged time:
5 h 55 min
